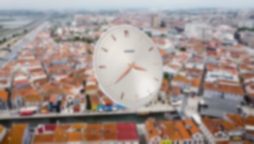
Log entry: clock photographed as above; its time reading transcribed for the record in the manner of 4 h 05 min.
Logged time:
3 h 39 min
